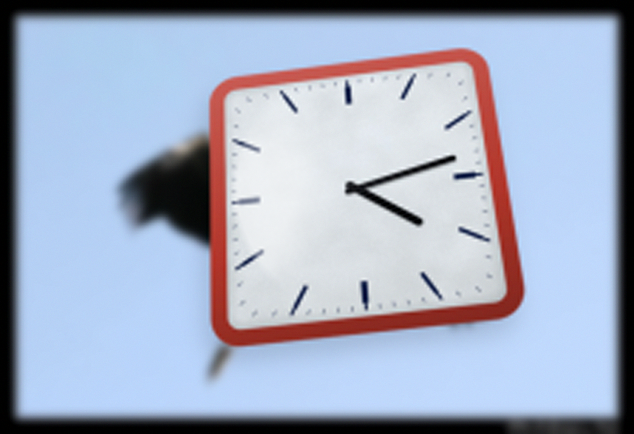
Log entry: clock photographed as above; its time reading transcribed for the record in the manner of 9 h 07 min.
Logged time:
4 h 13 min
